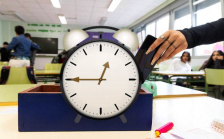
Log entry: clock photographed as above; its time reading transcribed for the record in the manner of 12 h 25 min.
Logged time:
12 h 45 min
